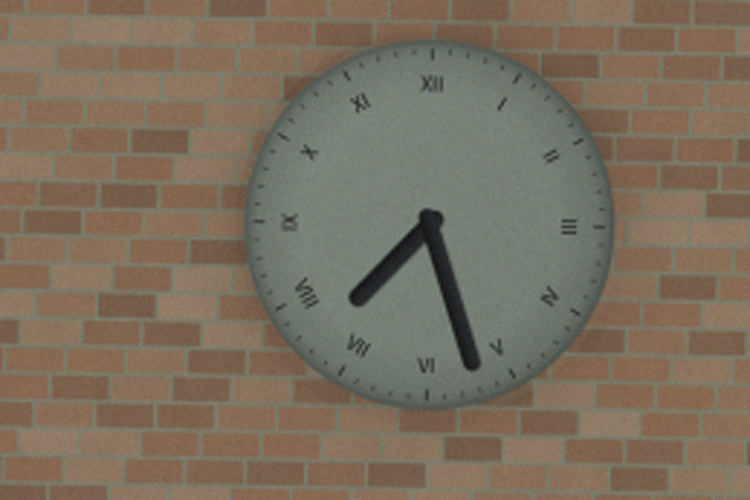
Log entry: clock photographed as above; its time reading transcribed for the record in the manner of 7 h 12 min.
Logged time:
7 h 27 min
